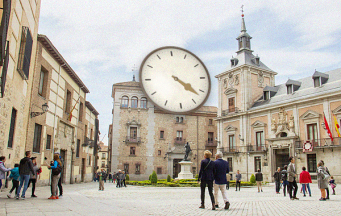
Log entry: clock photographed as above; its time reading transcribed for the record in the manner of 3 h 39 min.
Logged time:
4 h 22 min
